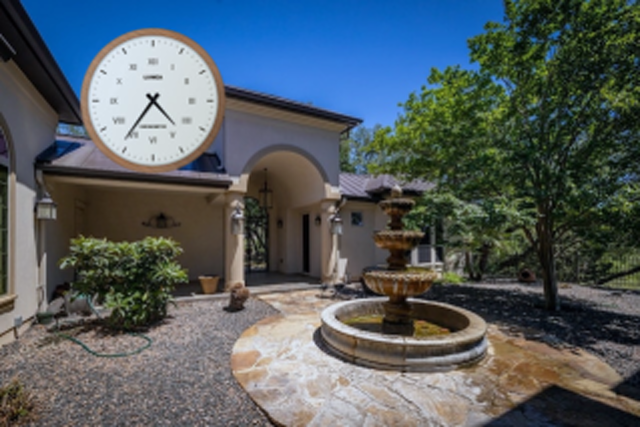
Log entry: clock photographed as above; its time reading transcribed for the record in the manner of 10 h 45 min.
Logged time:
4 h 36 min
